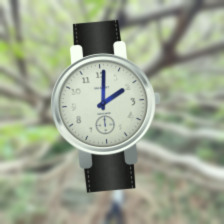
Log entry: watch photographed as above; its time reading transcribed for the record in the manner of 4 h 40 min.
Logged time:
2 h 01 min
